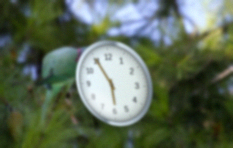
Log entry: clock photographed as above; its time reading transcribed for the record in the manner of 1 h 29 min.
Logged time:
5 h 55 min
